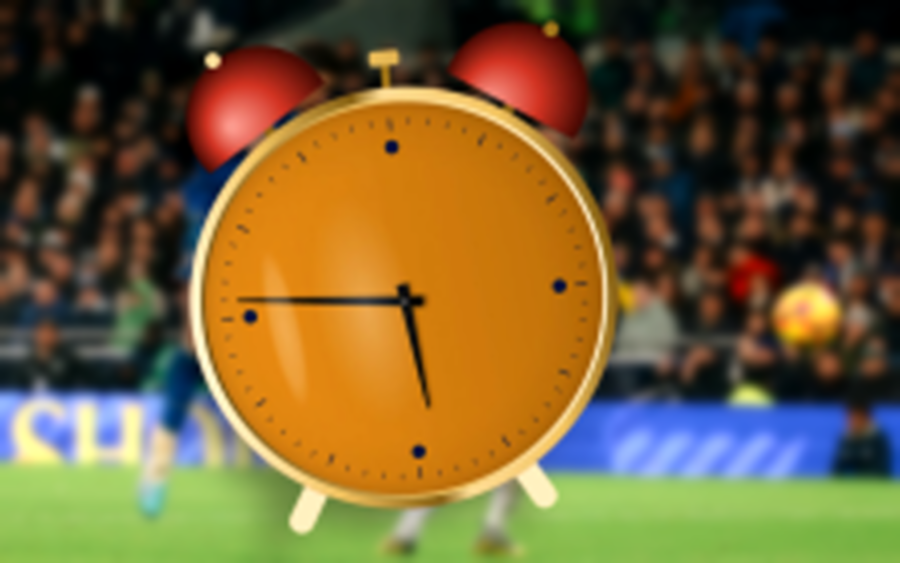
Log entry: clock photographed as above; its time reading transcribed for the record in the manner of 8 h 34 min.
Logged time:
5 h 46 min
